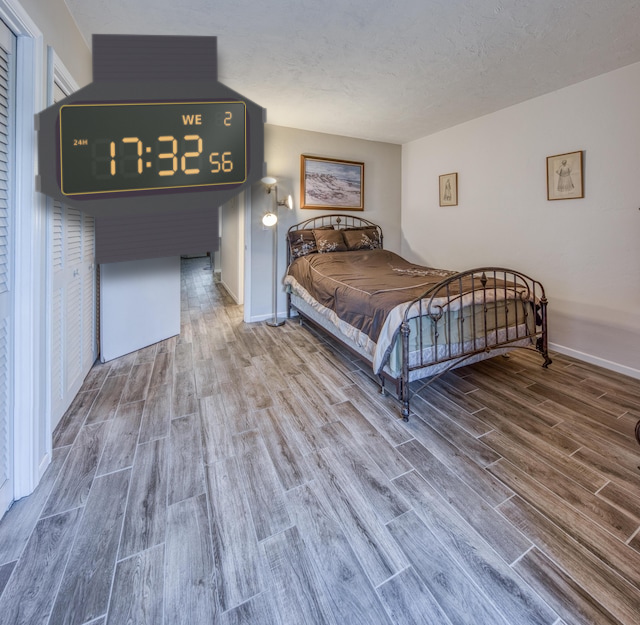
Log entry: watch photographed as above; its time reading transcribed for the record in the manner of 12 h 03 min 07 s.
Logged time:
17 h 32 min 56 s
